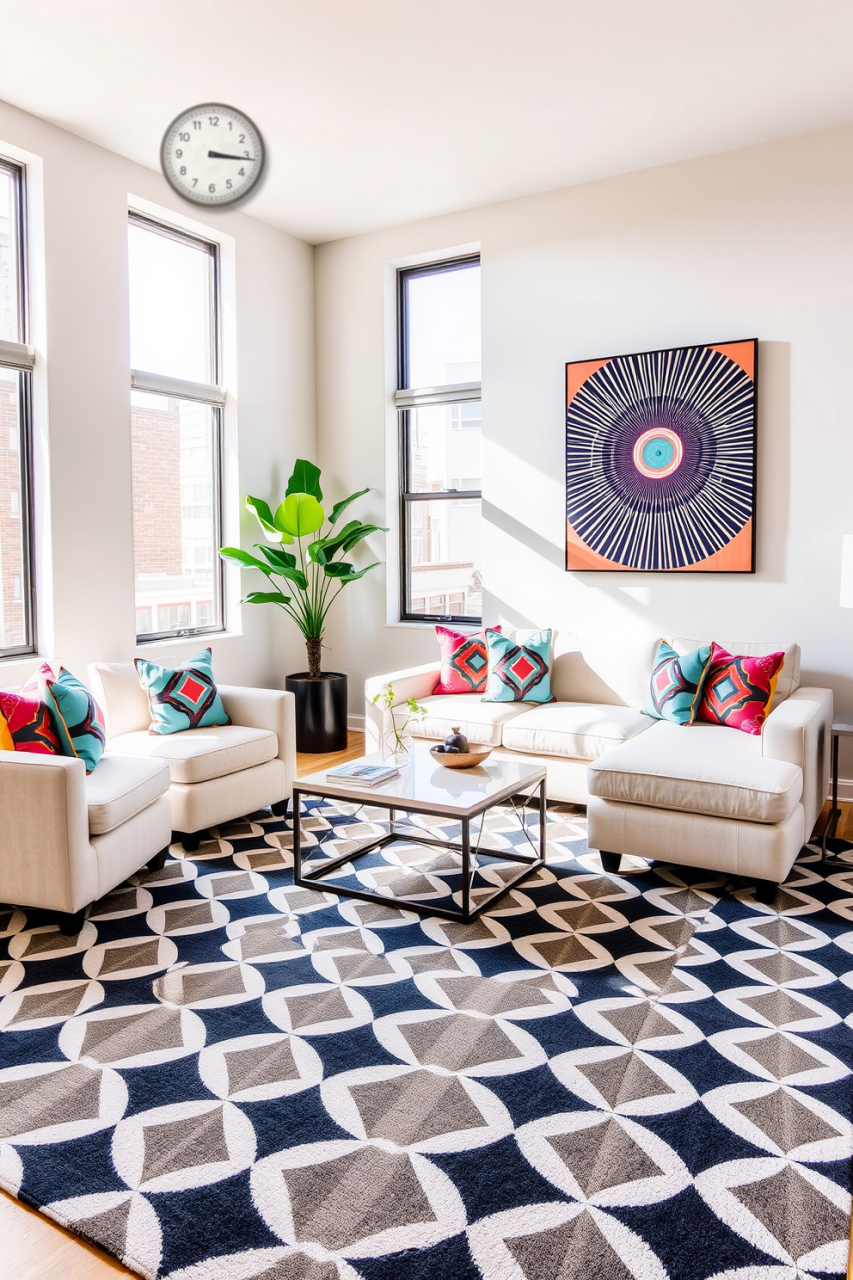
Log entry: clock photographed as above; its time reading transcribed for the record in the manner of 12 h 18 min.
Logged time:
3 h 16 min
